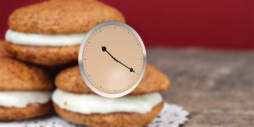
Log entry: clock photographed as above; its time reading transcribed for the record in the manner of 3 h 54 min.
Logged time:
10 h 20 min
